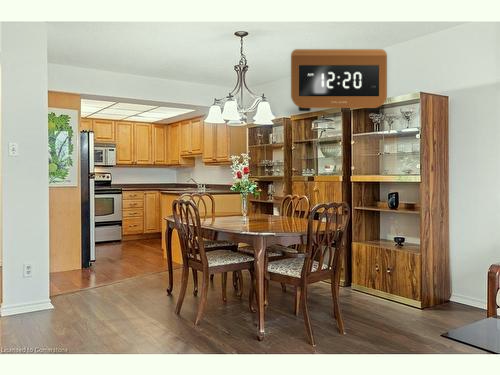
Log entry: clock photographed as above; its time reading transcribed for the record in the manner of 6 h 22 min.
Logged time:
12 h 20 min
